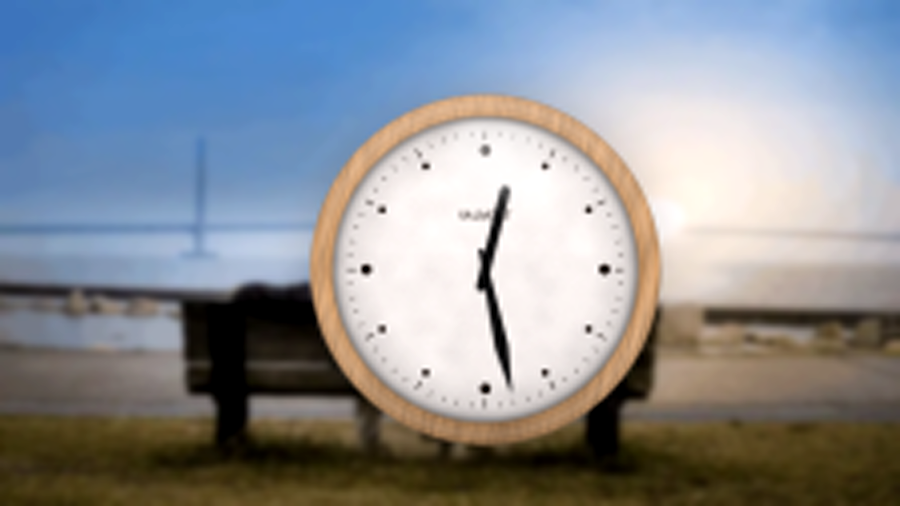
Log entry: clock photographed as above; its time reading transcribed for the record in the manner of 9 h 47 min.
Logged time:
12 h 28 min
